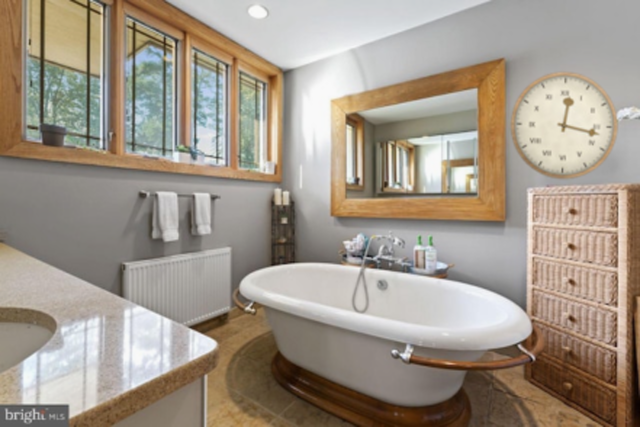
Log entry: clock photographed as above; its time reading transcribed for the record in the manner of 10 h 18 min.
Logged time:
12 h 17 min
